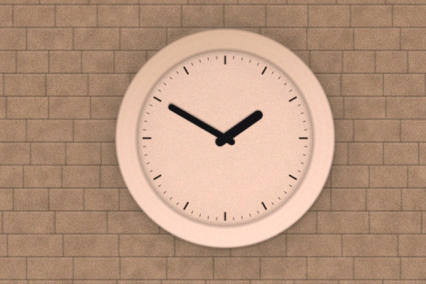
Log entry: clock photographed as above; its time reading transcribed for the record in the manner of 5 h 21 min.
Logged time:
1 h 50 min
